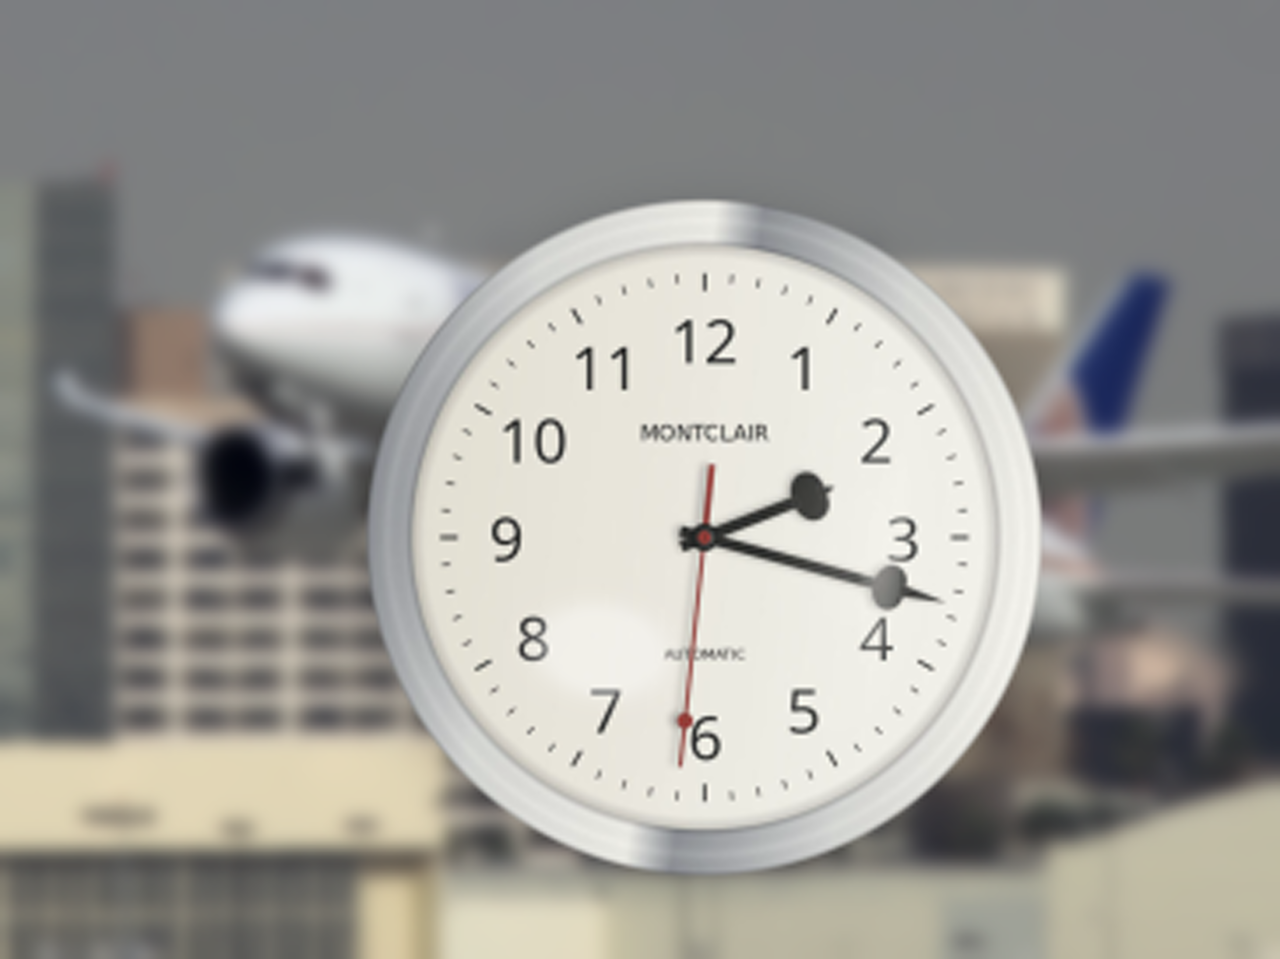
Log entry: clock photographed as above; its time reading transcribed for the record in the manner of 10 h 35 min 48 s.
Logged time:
2 h 17 min 31 s
